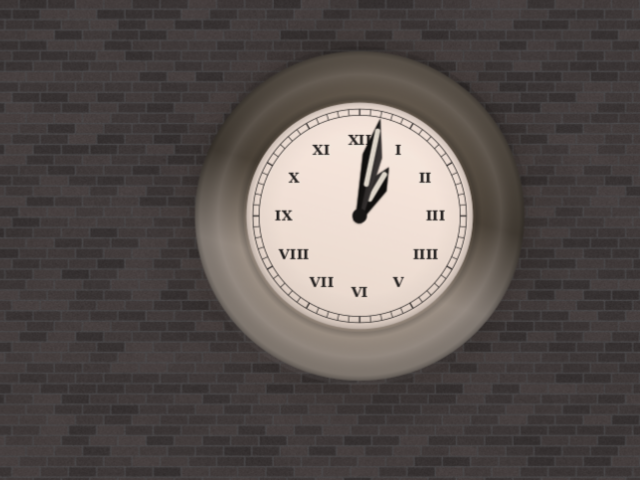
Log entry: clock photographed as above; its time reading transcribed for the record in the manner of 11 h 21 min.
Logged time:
1 h 02 min
